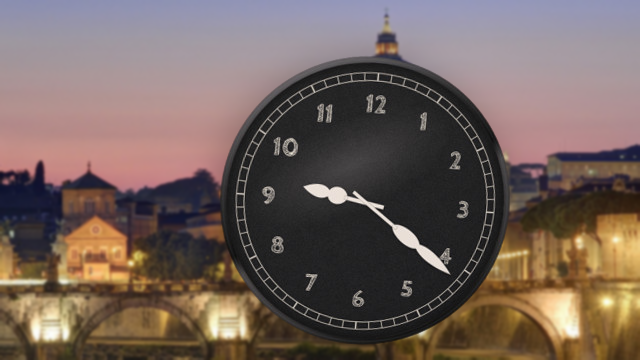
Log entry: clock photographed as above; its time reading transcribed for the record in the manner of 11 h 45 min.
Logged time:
9 h 21 min
